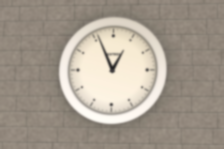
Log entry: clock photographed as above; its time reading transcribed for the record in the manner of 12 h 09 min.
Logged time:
12 h 56 min
